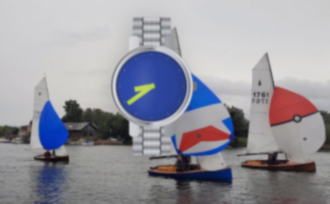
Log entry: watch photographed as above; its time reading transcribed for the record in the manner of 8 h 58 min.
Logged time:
8 h 39 min
